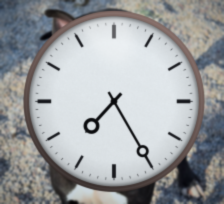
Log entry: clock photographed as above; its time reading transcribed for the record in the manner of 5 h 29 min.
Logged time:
7 h 25 min
